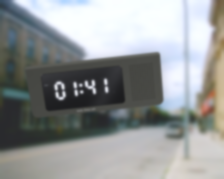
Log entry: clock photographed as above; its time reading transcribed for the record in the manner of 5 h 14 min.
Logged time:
1 h 41 min
